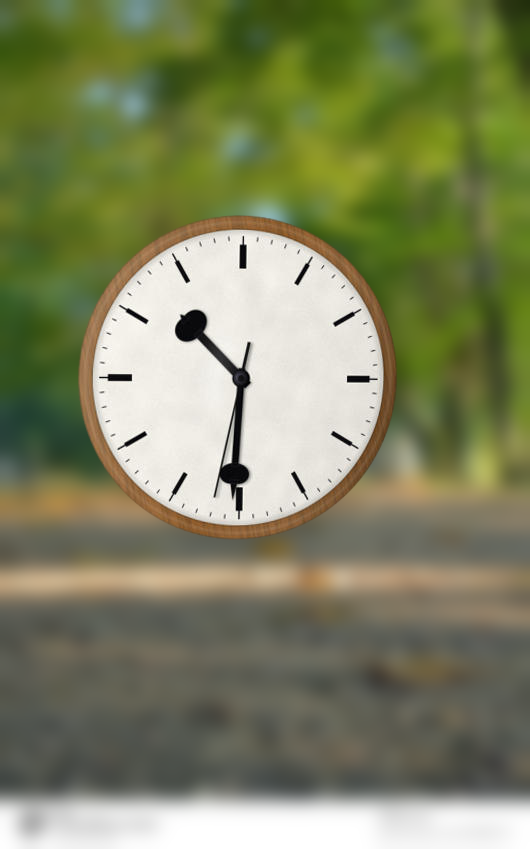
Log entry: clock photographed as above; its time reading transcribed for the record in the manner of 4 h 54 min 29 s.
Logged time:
10 h 30 min 32 s
